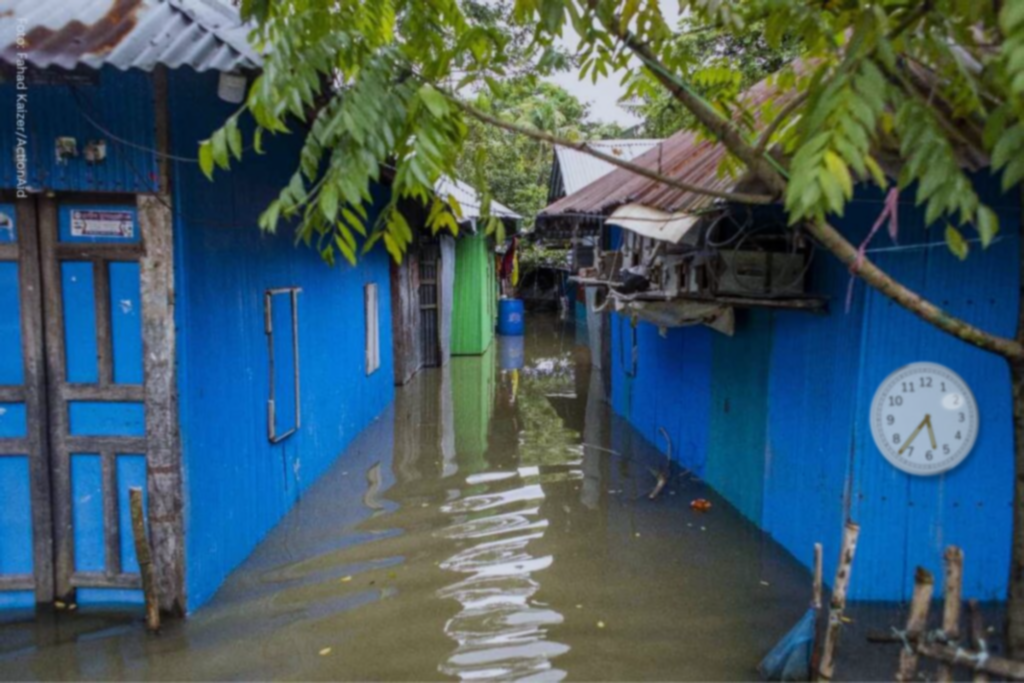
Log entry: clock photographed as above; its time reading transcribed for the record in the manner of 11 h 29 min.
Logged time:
5 h 37 min
